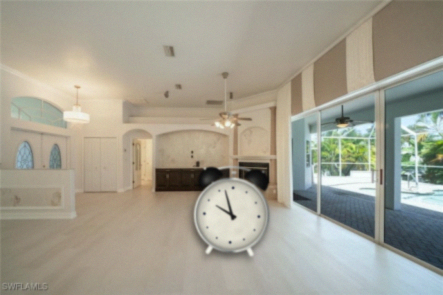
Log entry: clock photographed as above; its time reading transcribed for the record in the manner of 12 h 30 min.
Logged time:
9 h 57 min
